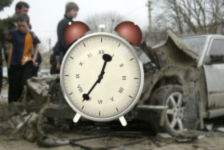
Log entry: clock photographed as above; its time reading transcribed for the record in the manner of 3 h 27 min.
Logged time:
12 h 36 min
